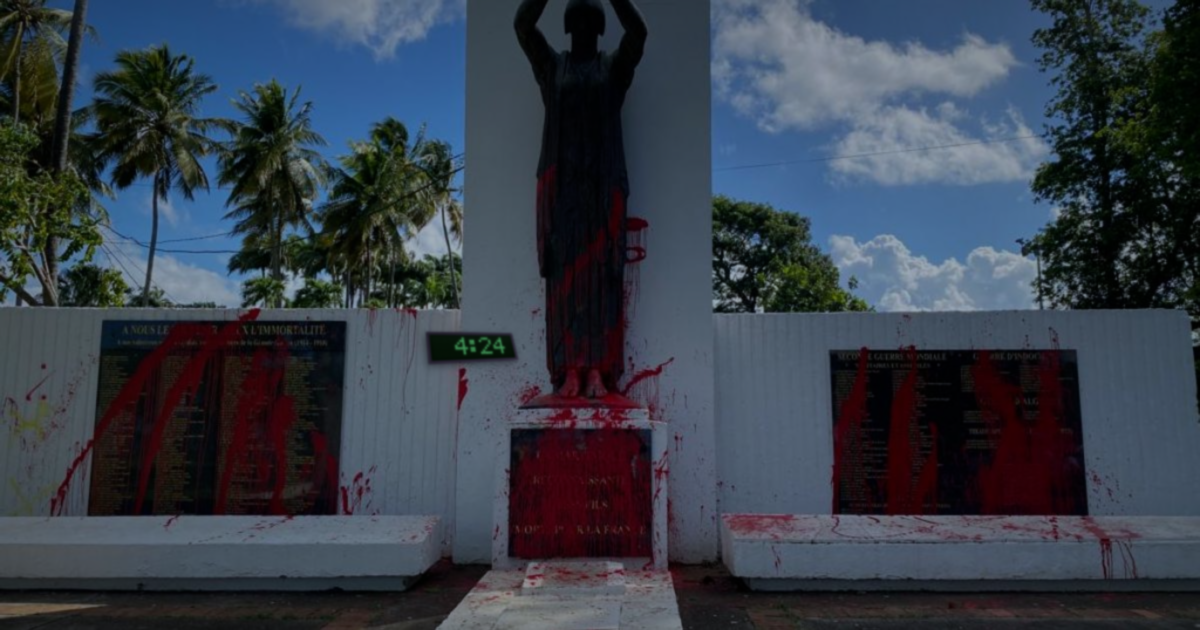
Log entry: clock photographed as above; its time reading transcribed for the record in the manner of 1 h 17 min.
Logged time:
4 h 24 min
